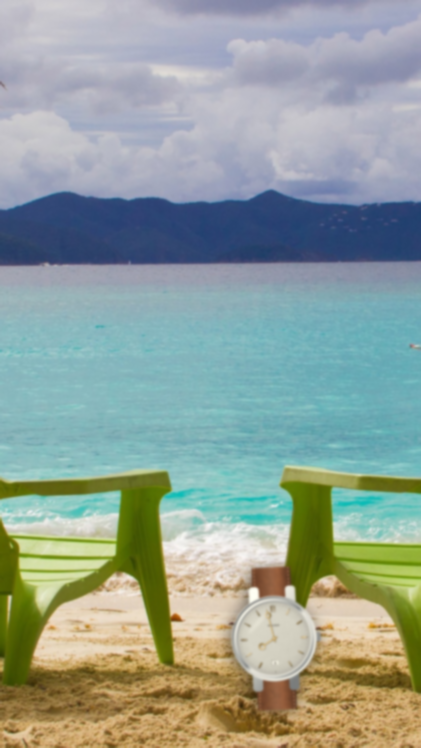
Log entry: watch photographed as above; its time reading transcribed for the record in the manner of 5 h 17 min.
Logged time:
7 h 58 min
